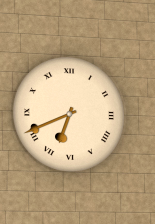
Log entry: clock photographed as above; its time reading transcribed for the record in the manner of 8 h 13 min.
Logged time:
6 h 41 min
